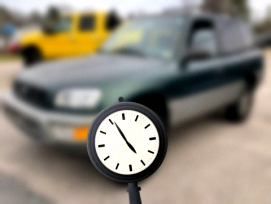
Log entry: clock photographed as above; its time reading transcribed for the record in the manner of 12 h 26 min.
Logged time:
4 h 56 min
